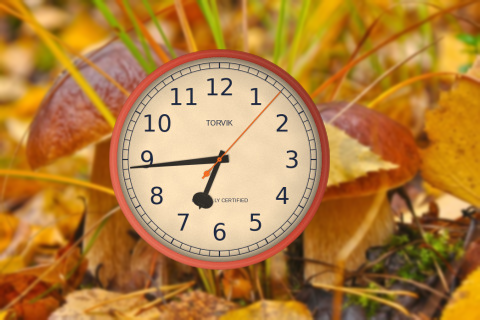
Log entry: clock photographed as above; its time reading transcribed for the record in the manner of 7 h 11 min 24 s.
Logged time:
6 h 44 min 07 s
